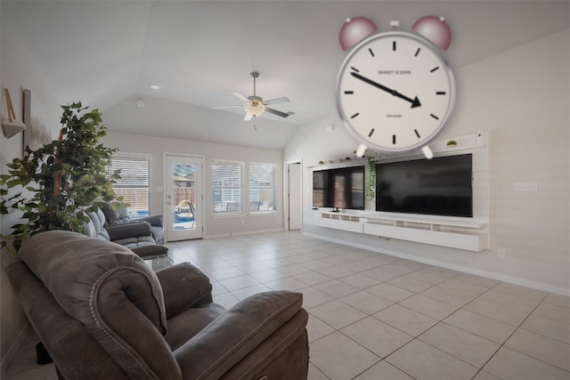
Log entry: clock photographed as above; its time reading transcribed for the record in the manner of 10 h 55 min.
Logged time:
3 h 49 min
